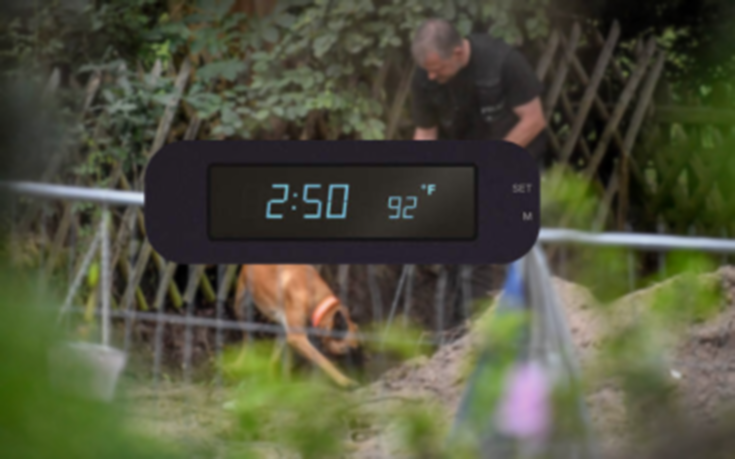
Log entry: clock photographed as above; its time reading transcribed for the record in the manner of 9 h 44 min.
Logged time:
2 h 50 min
